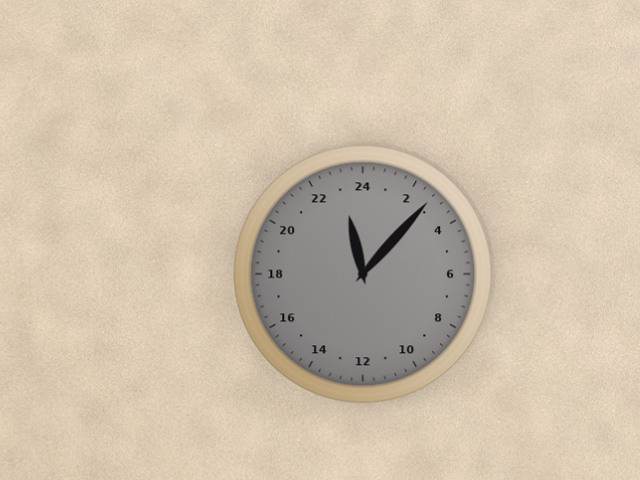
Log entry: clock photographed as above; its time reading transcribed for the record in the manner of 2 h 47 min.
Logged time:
23 h 07 min
